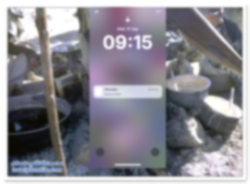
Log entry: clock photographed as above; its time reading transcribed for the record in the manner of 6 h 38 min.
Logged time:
9 h 15 min
